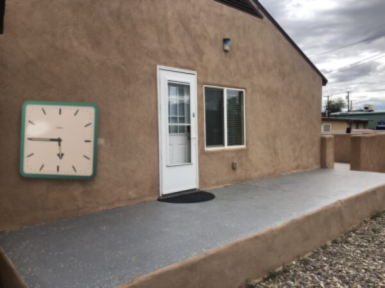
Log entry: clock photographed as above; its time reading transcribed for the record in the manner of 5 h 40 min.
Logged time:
5 h 45 min
